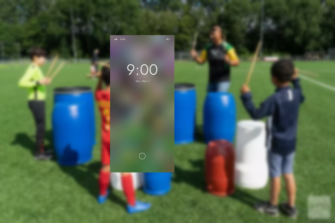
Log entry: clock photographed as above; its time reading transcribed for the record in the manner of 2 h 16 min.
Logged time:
9 h 00 min
